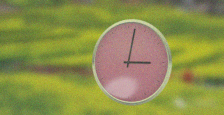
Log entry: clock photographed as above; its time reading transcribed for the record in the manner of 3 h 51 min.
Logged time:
3 h 02 min
